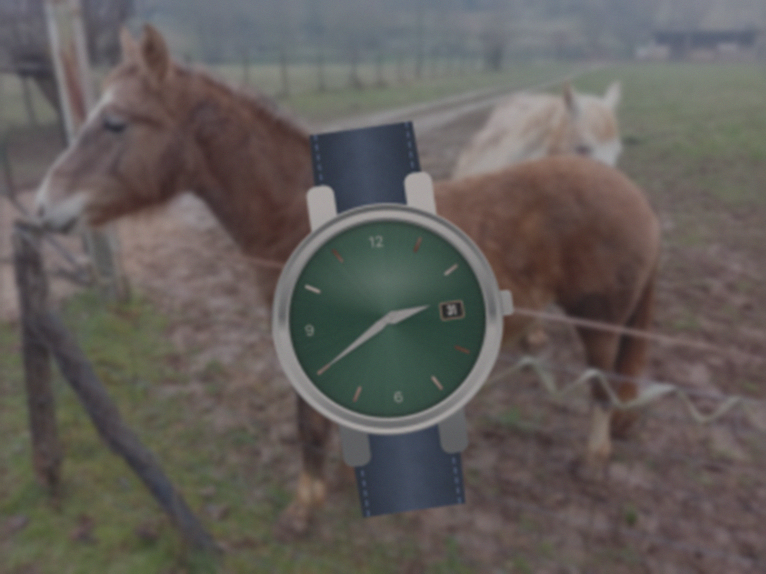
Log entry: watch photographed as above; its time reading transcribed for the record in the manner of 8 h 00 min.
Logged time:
2 h 40 min
